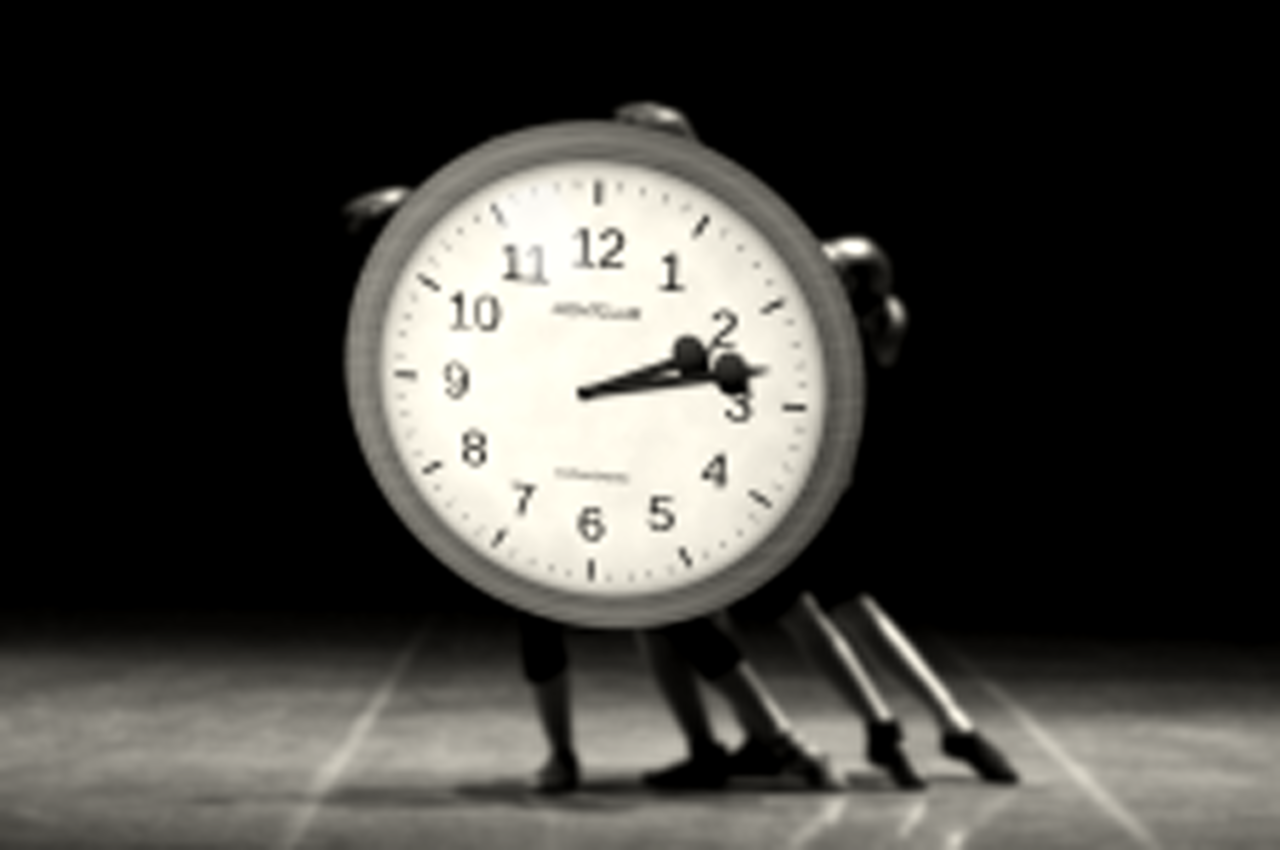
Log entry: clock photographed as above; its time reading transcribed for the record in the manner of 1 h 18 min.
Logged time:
2 h 13 min
